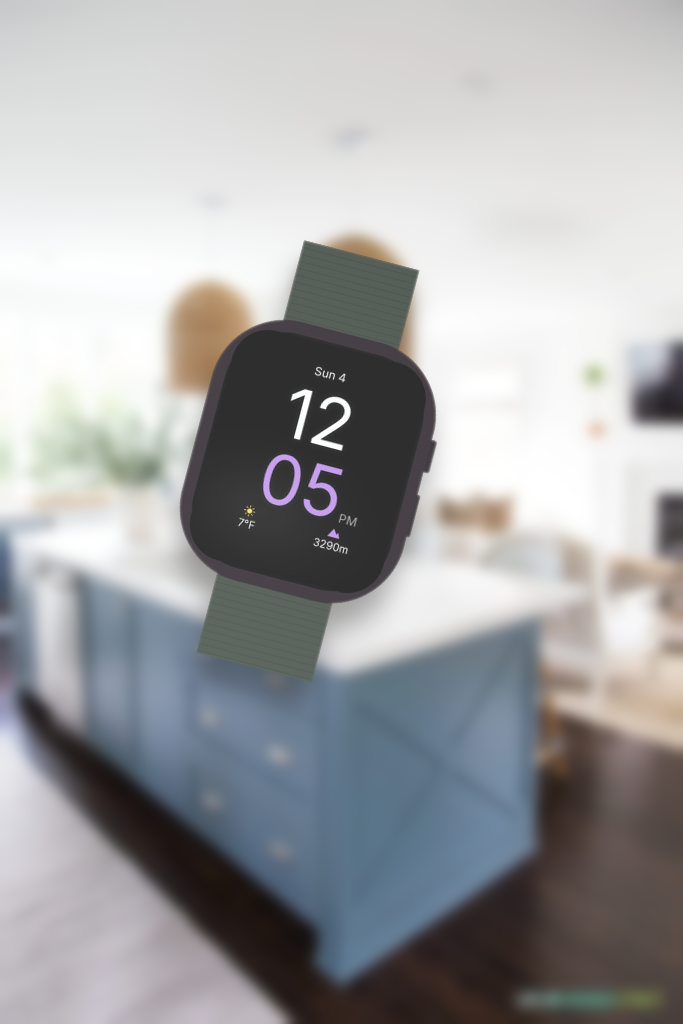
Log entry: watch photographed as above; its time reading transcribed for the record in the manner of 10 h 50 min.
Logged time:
12 h 05 min
